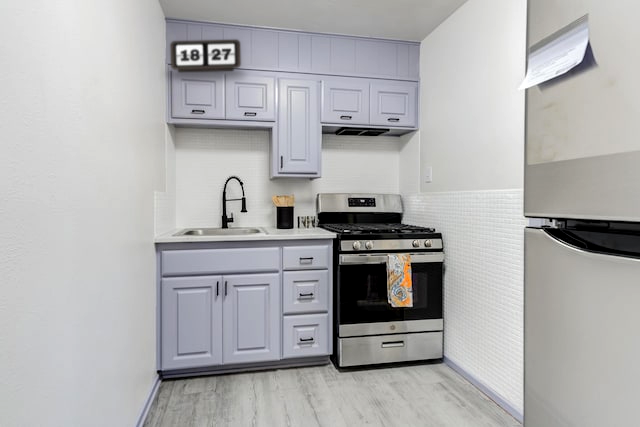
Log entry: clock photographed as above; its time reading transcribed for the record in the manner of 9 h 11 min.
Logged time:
18 h 27 min
